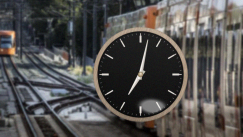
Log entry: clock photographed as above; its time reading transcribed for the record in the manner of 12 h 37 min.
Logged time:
7 h 02 min
